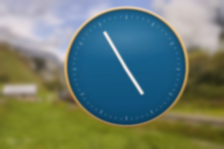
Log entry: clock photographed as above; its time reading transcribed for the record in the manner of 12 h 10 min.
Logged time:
4 h 55 min
